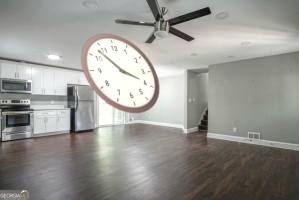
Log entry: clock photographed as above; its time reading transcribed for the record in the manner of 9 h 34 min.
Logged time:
3 h 53 min
